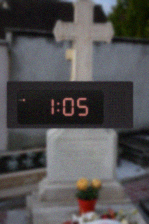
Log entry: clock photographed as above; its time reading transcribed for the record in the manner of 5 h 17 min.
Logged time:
1 h 05 min
